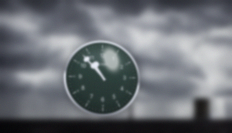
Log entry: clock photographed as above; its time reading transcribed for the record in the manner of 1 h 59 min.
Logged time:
10 h 53 min
